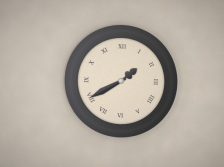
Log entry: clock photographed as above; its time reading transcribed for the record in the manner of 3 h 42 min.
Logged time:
1 h 40 min
